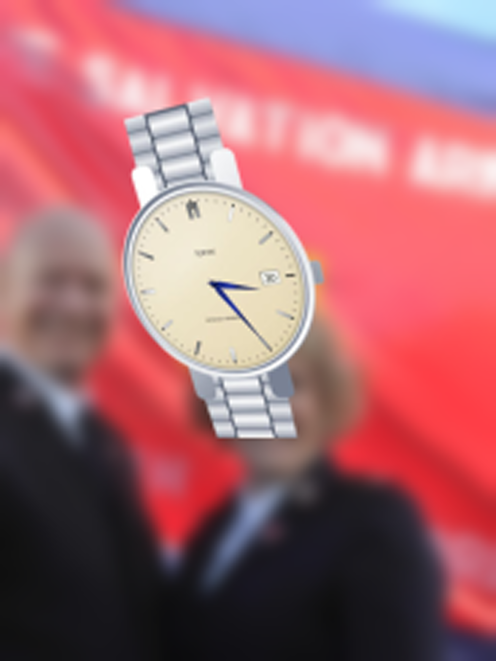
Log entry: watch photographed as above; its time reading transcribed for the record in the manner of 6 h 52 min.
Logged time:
3 h 25 min
